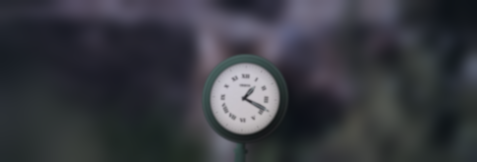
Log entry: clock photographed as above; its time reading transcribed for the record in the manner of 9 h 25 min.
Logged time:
1 h 19 min
